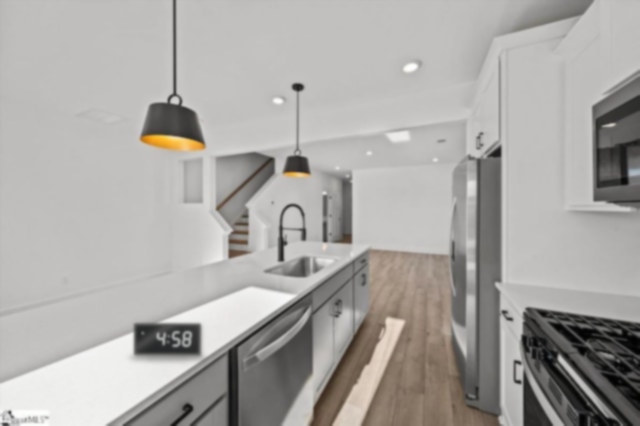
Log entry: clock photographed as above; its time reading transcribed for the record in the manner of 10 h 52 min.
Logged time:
4 h 58 min
